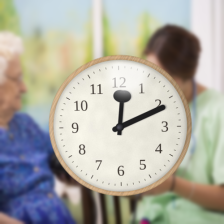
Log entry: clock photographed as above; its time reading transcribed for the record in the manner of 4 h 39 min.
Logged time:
12 h 11 min
